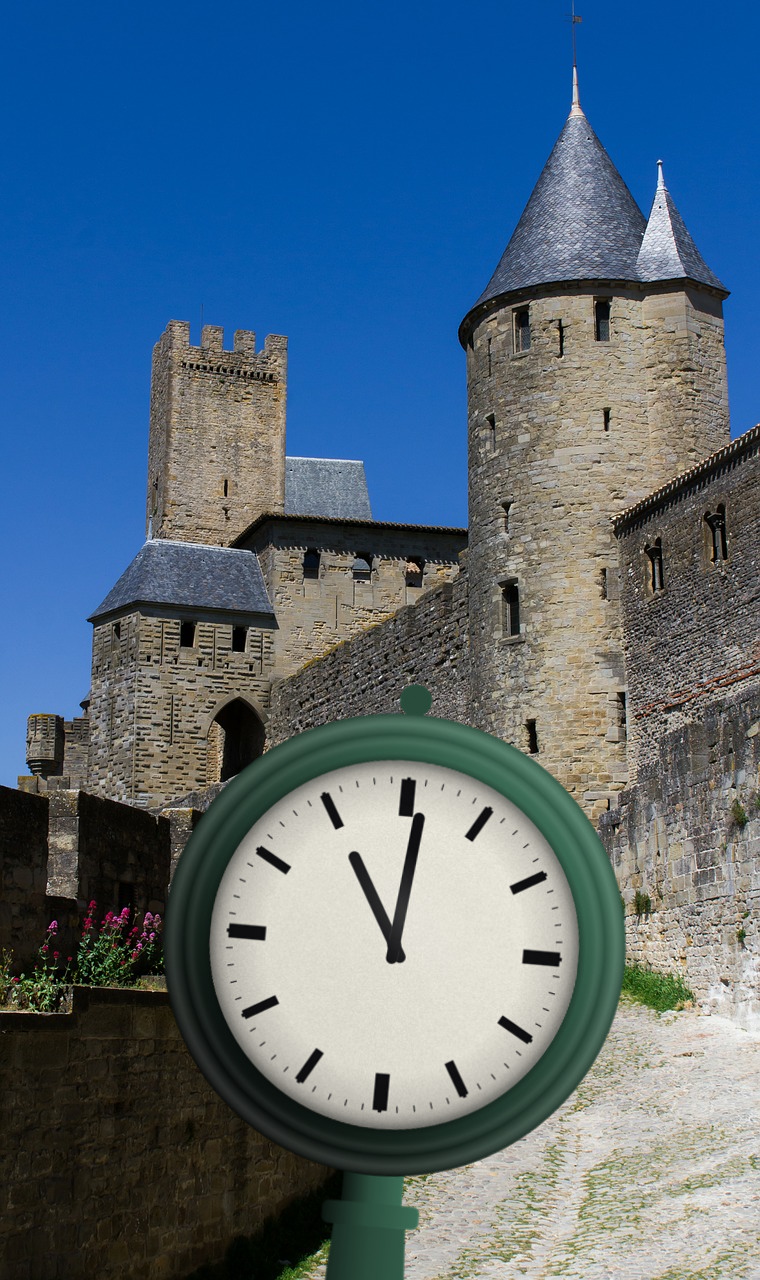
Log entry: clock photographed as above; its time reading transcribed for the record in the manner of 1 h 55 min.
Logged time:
11 h 01 min
